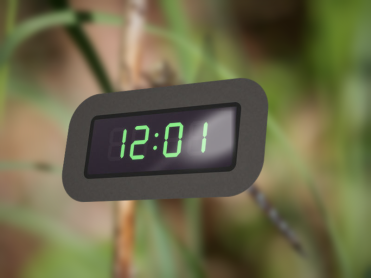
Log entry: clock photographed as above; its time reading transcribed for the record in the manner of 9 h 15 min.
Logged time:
12 h 01 min
